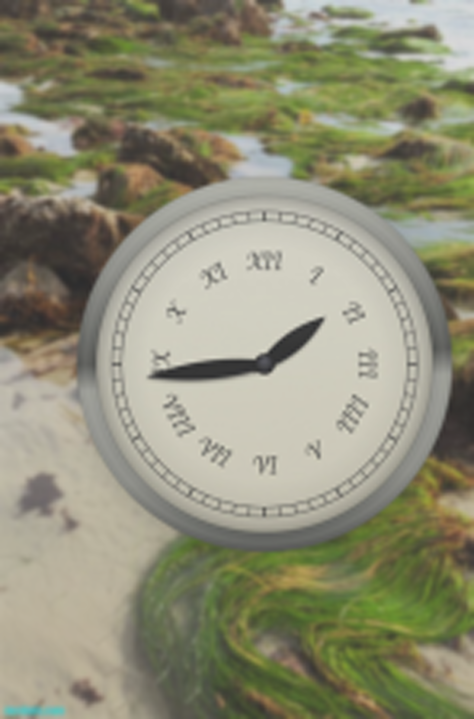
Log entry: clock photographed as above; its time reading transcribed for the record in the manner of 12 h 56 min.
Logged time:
1 h 44 min
